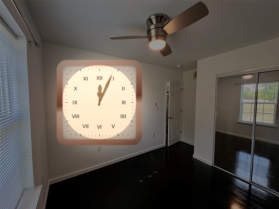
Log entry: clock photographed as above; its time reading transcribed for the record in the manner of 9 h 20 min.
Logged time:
12 h 04 min
